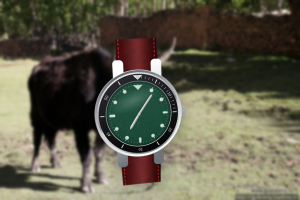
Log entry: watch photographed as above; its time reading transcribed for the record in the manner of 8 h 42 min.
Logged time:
7 h 06 min
